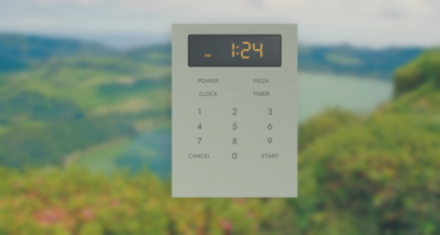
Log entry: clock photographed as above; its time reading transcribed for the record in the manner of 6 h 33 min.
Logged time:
1 h 24 min
